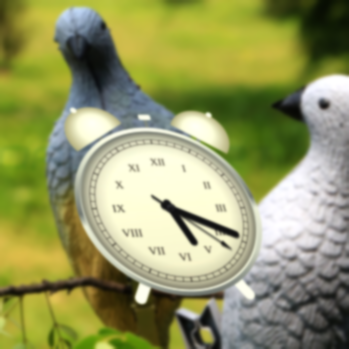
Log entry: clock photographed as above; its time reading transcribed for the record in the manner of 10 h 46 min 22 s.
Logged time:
5 h 19 min 22 s
